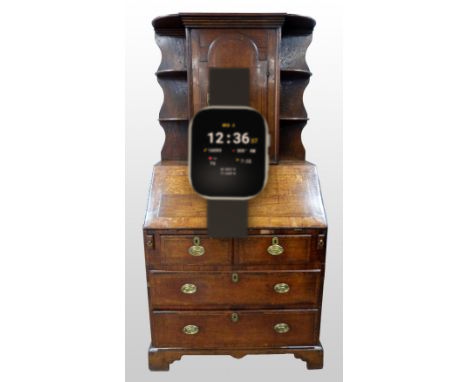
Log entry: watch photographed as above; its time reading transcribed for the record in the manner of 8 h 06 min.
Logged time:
12 h 36 min
